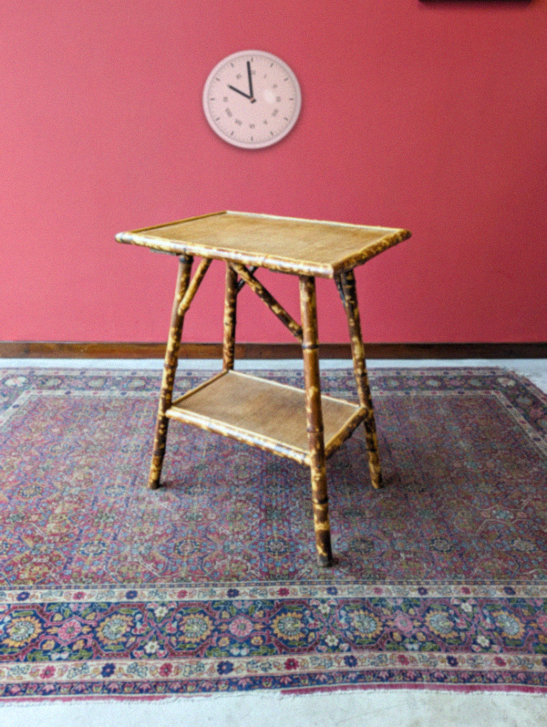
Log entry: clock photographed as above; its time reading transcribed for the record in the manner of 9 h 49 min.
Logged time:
9 h 59 min
